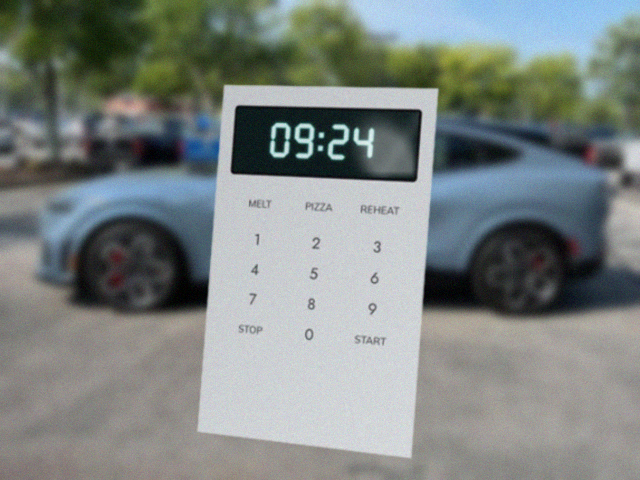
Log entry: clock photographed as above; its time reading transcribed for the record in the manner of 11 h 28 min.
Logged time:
9 h 24 min
